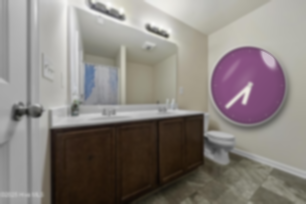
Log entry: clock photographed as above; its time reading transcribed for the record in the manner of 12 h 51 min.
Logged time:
6 h 38 min
